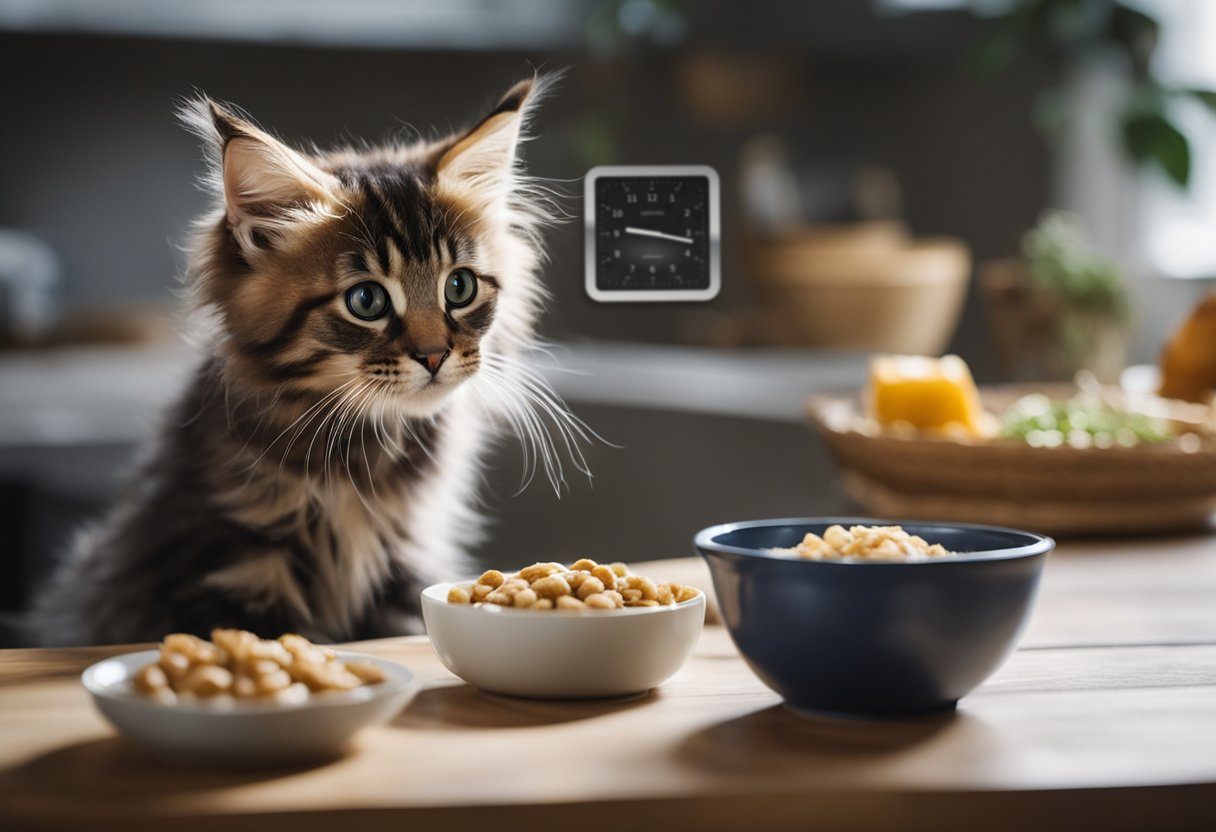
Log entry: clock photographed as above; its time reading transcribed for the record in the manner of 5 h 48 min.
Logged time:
9 h 17 min
